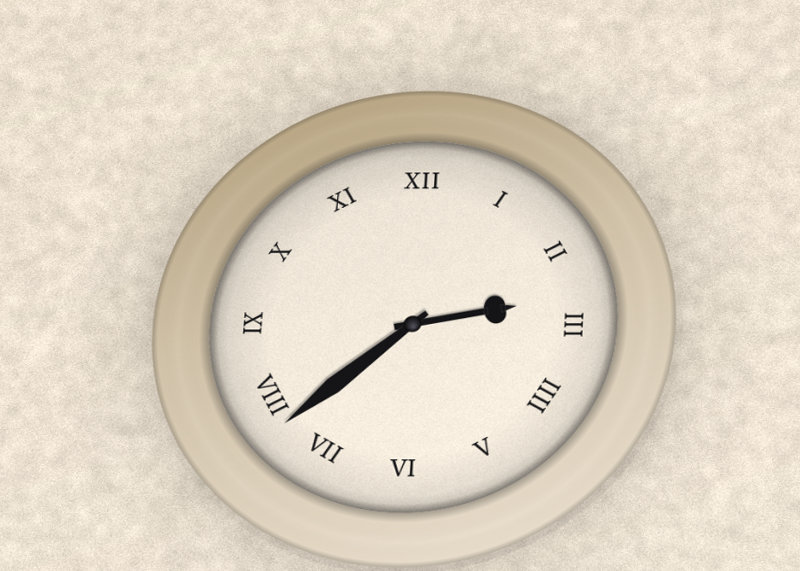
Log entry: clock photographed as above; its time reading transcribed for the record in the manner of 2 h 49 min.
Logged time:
2 h 38 min
